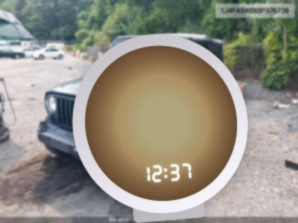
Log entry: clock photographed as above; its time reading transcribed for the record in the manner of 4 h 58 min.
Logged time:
12 h 37 min
